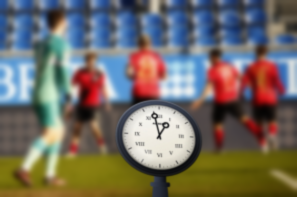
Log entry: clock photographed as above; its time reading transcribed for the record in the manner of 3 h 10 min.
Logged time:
12 h 58 min
